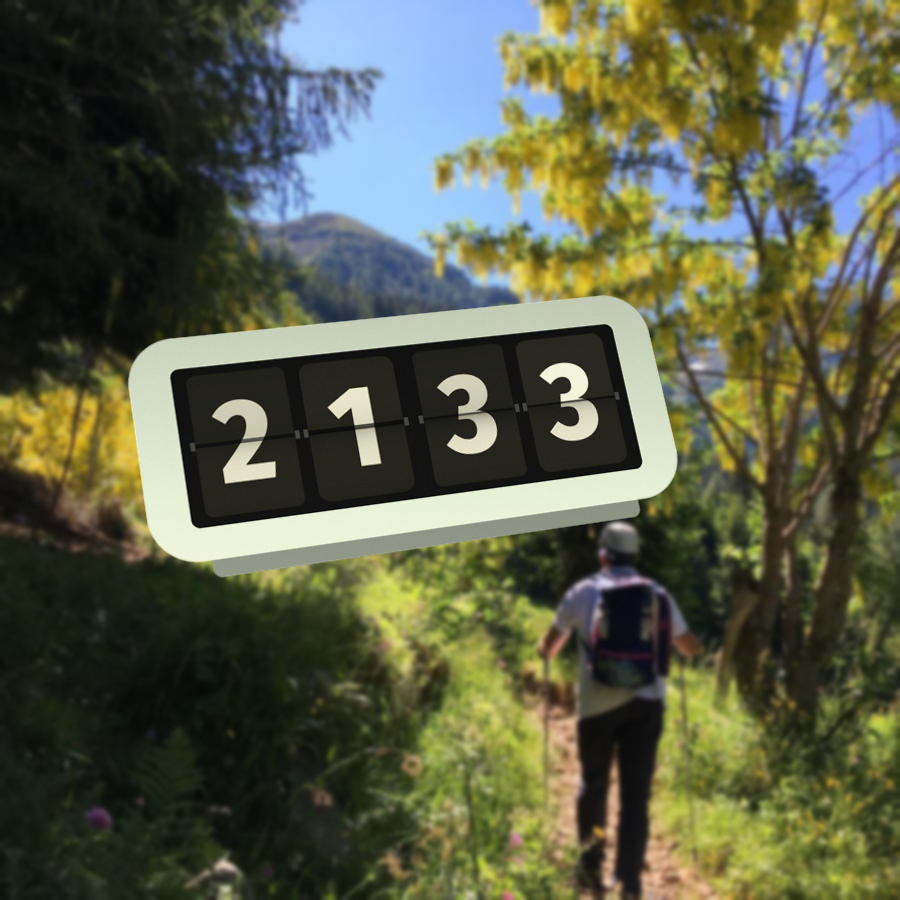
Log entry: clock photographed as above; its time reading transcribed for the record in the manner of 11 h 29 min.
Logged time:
21 h 33 min
